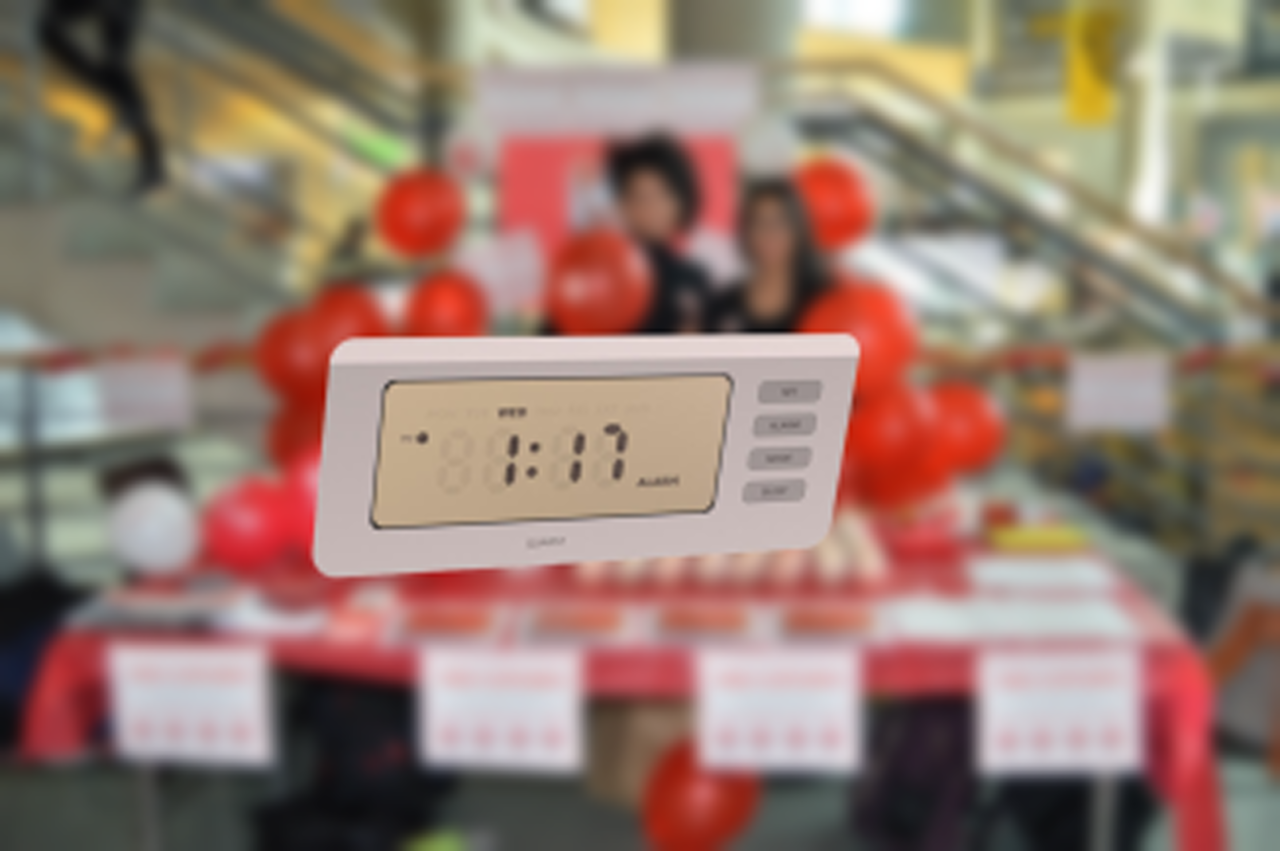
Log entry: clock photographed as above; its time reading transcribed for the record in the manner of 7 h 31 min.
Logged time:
1 h 17 min
